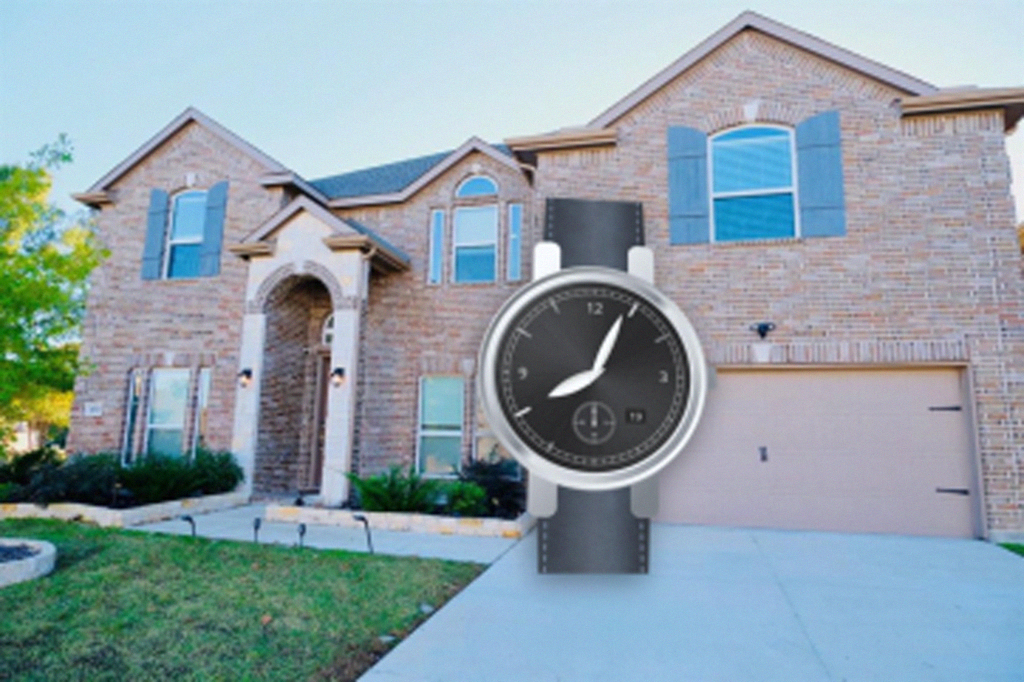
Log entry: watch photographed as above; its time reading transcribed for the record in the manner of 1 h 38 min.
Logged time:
8 h 04 min
